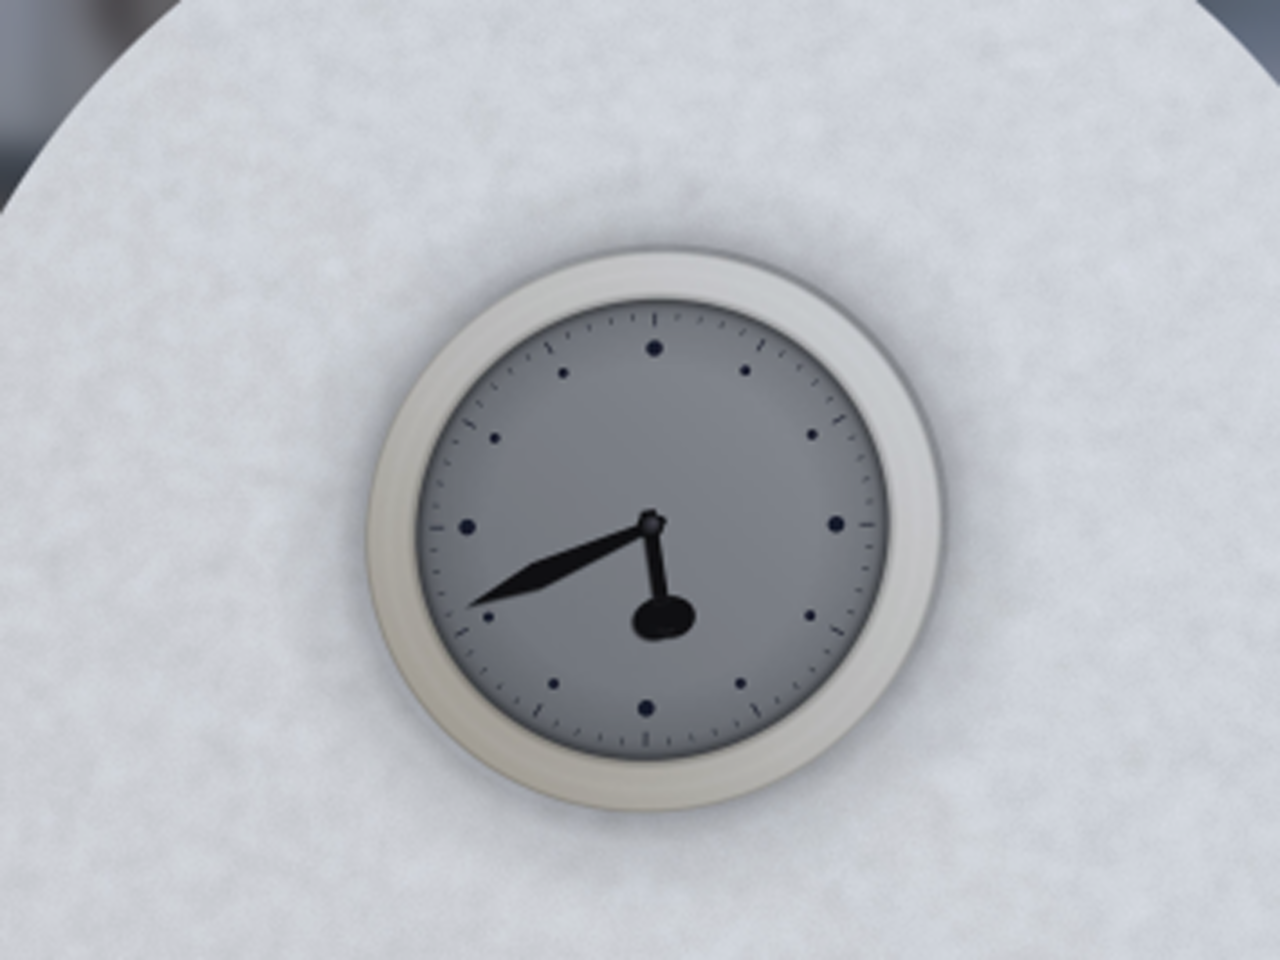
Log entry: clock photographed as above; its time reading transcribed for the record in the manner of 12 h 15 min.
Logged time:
5 h 41 min
